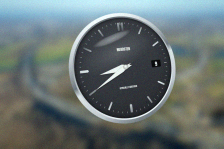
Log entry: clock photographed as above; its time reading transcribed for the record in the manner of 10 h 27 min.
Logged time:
8 h 40 min
